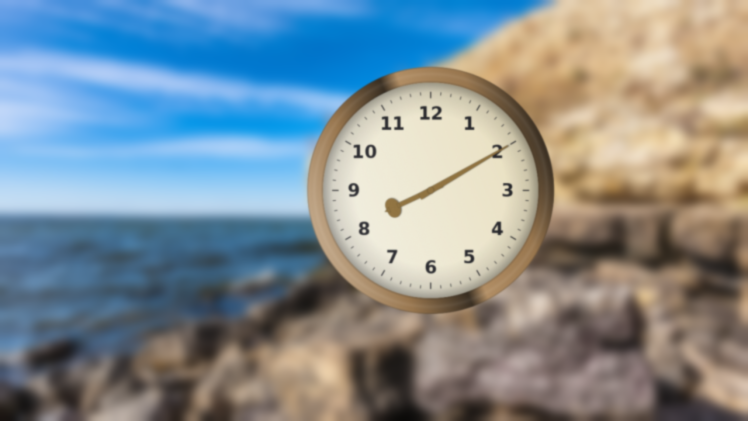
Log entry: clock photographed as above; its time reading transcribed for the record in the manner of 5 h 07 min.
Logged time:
8 h 10 min
